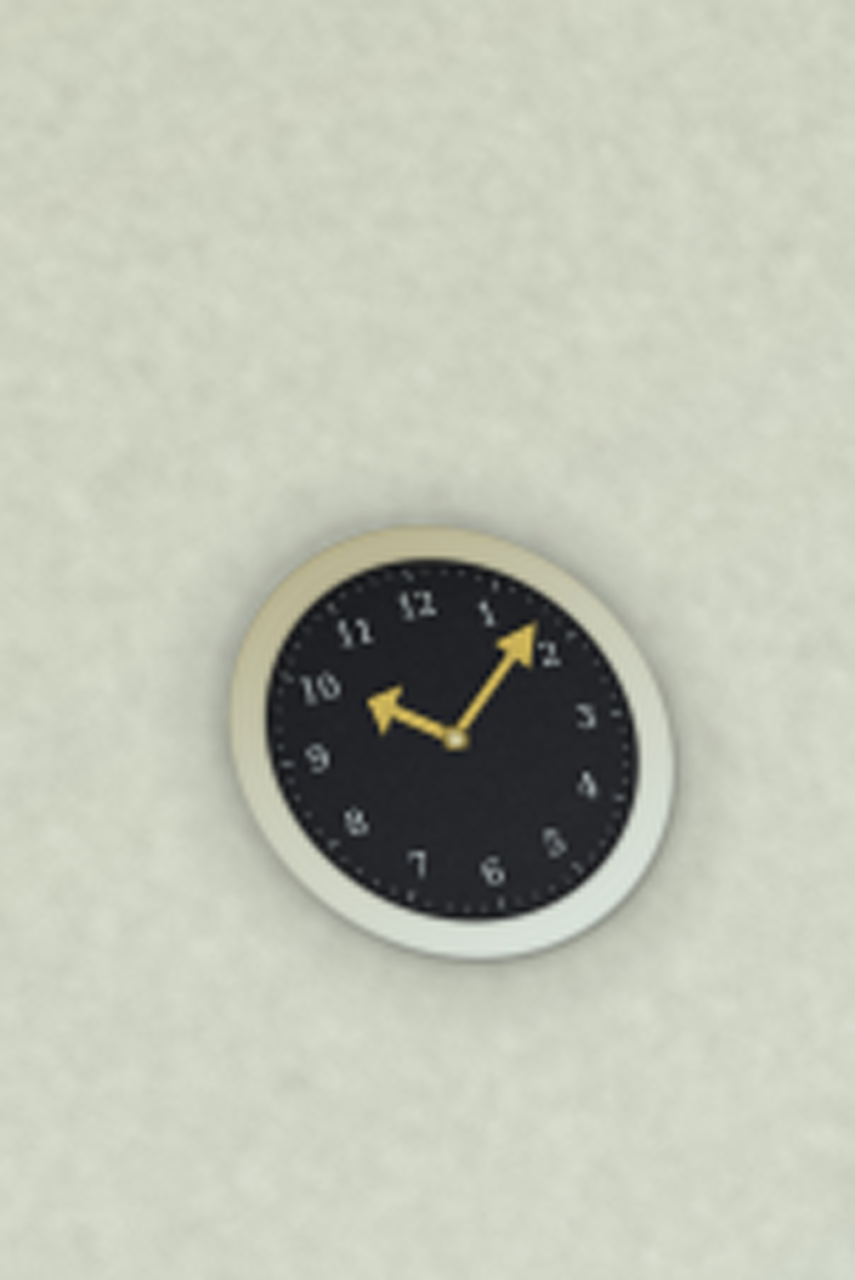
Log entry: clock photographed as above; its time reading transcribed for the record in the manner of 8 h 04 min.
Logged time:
10 h 08 min
